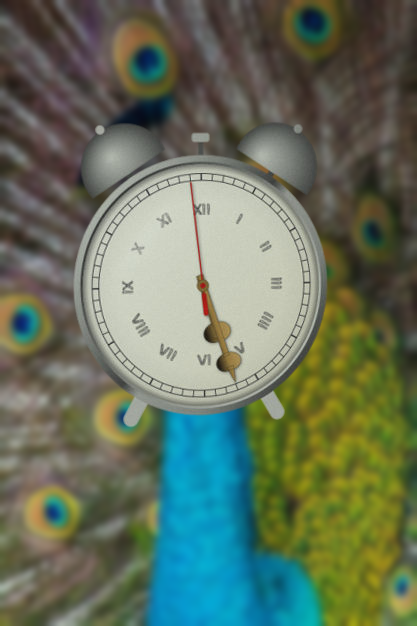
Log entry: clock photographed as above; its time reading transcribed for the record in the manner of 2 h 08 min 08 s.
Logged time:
5 h 26 min 59 s
